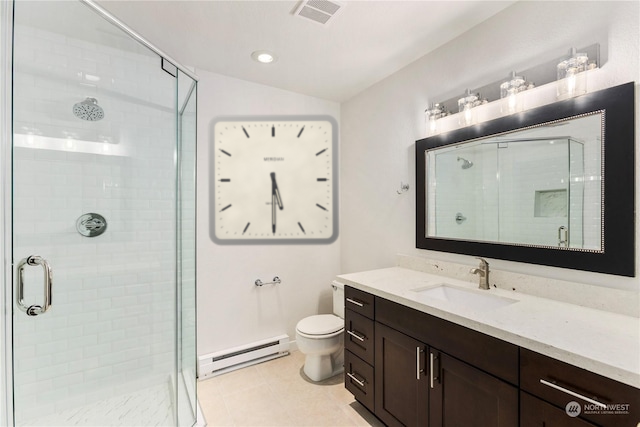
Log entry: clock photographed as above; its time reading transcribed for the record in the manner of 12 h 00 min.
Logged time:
5 h 30 min
